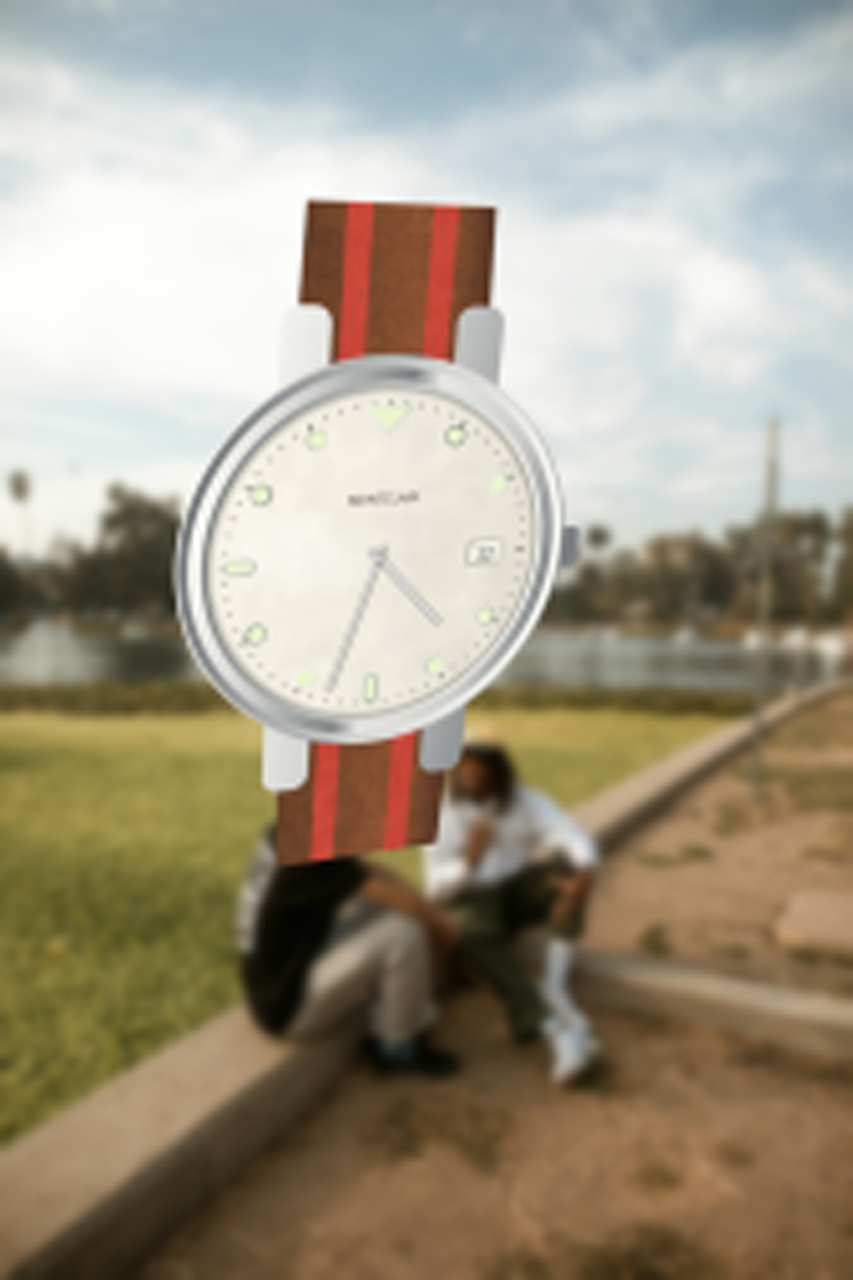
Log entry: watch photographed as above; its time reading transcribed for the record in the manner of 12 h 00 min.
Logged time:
4 h 33 min
